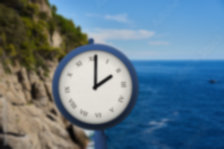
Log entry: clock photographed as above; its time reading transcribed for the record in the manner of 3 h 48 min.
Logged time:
2 h 01 min
